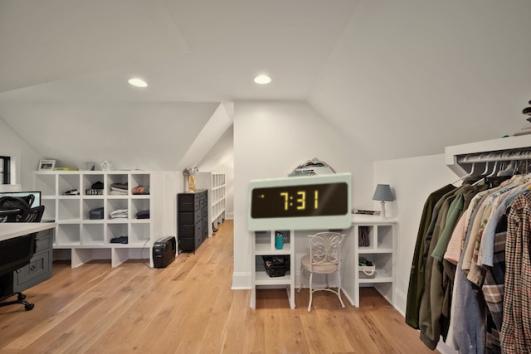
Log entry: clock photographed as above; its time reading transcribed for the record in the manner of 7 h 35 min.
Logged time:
7 h 31 min
